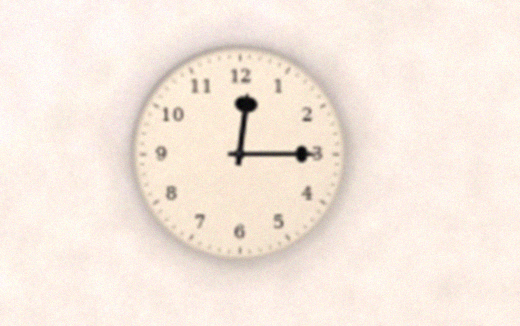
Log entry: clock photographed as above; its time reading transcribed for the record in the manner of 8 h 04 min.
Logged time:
12 h 15 min
